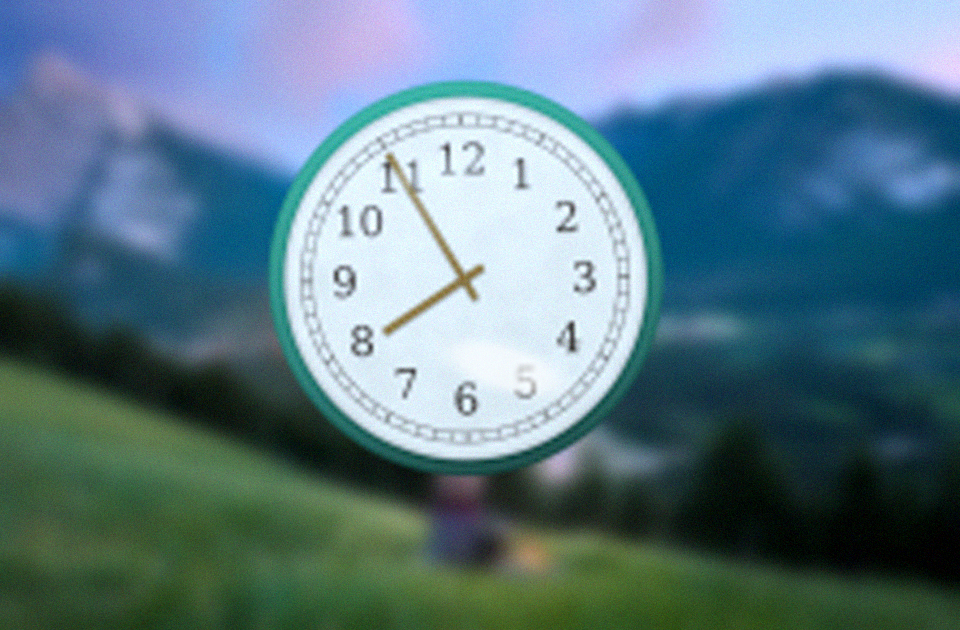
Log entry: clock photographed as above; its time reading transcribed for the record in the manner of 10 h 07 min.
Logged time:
7 h 55 min
